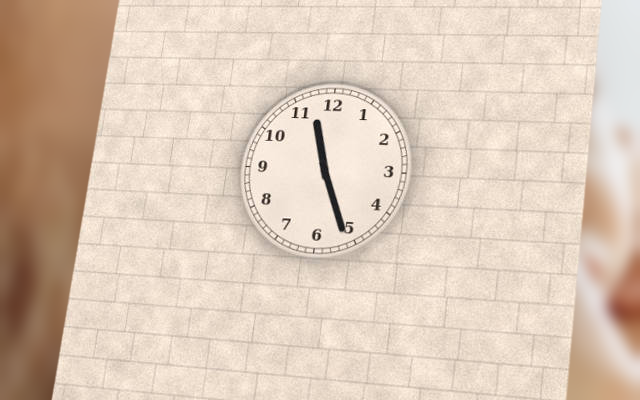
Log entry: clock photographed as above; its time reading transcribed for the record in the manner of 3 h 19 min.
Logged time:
11 h 26 min
